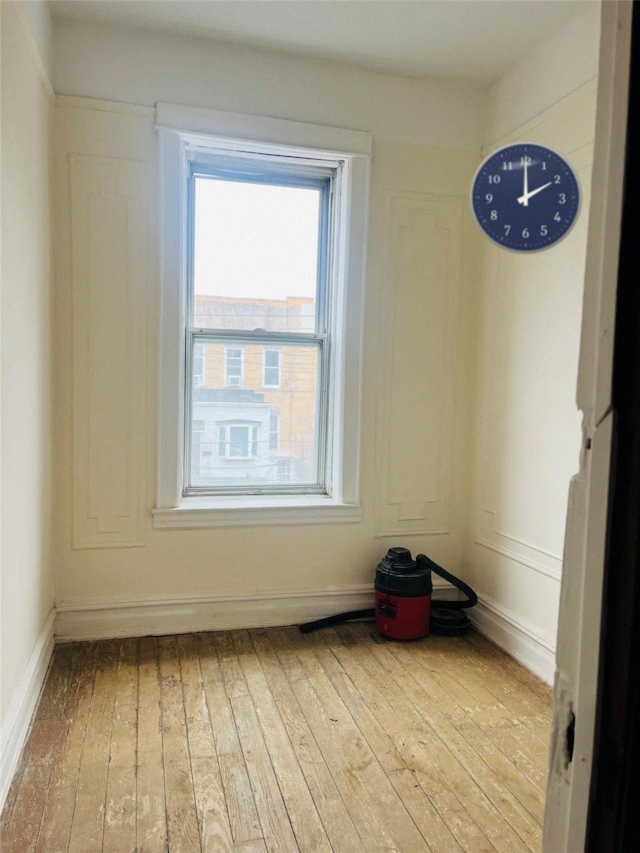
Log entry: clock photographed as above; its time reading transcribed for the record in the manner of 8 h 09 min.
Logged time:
2 h 00 min
